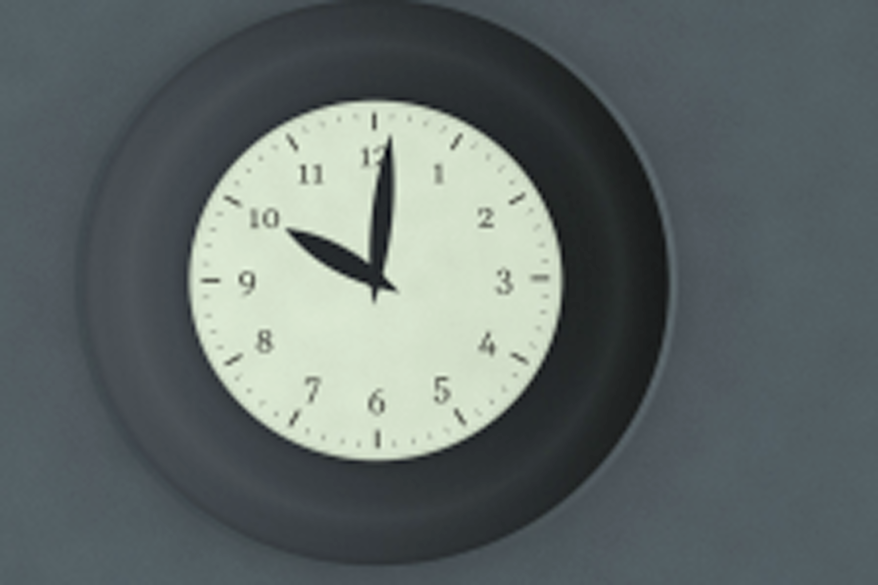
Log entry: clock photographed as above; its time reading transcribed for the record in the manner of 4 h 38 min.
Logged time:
10 h 01 min
